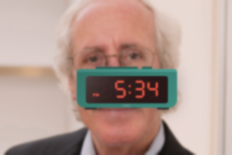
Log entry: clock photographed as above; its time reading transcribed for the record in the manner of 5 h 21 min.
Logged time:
5 h 34 min
